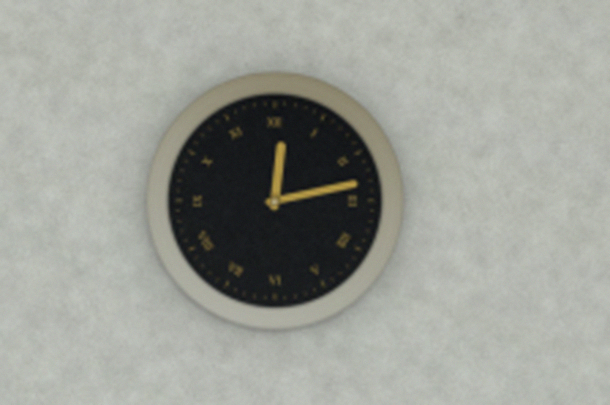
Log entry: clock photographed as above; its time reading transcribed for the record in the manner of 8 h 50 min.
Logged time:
12 h 13 min
